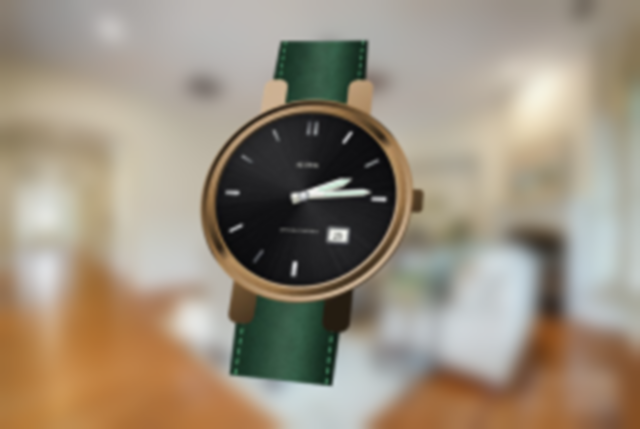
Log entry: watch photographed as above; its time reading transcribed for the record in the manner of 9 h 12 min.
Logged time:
2 h 14 min
